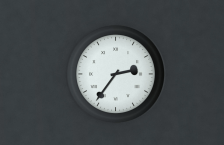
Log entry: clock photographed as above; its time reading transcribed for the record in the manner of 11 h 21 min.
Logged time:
2 h 36 min
